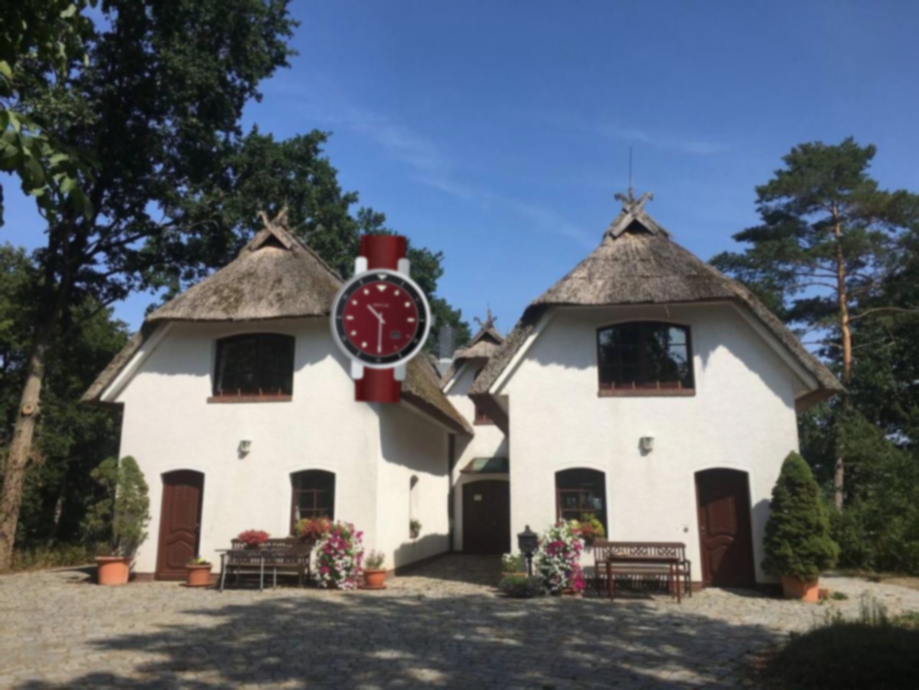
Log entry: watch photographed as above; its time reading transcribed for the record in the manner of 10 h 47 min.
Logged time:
10 h 30 min
